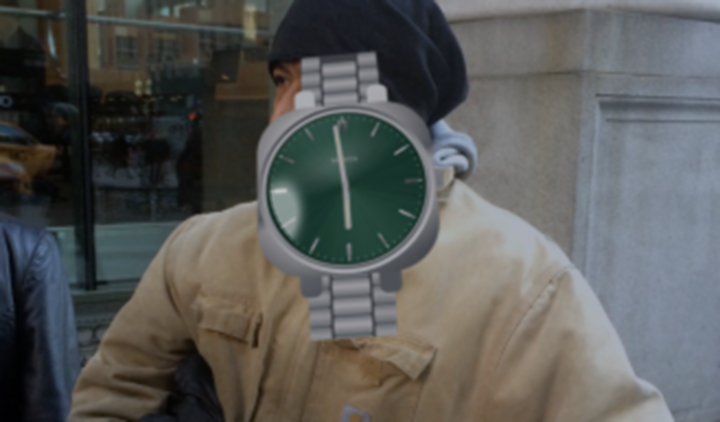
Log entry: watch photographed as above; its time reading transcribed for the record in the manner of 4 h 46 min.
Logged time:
5 h 59 min
